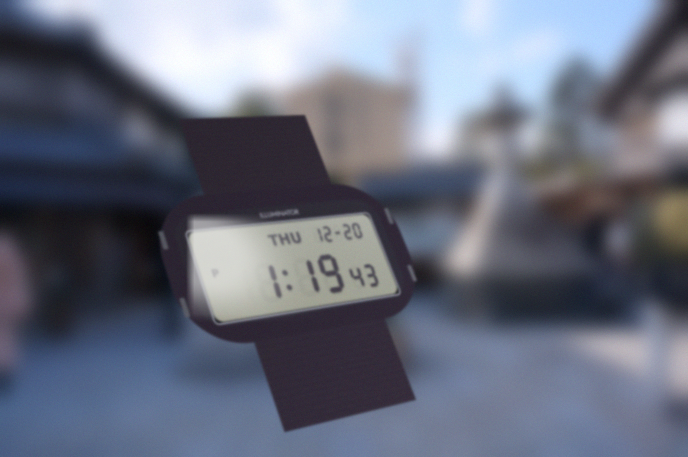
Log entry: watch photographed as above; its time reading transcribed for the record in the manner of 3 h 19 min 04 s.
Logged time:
1 h 19 min 43 s
